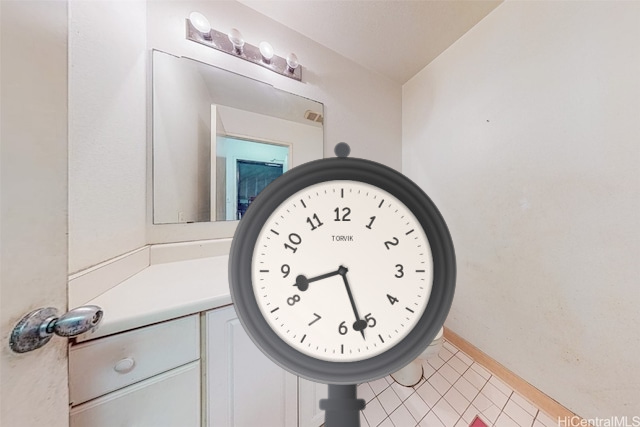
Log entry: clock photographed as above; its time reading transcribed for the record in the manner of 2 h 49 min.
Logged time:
8 h 27 min
